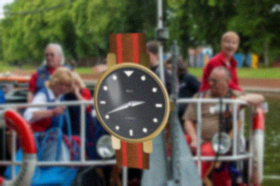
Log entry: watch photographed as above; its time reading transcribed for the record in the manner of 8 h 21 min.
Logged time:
2 h 41 min
